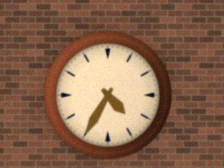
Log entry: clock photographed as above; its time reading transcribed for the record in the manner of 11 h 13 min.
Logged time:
4 h 35 min
